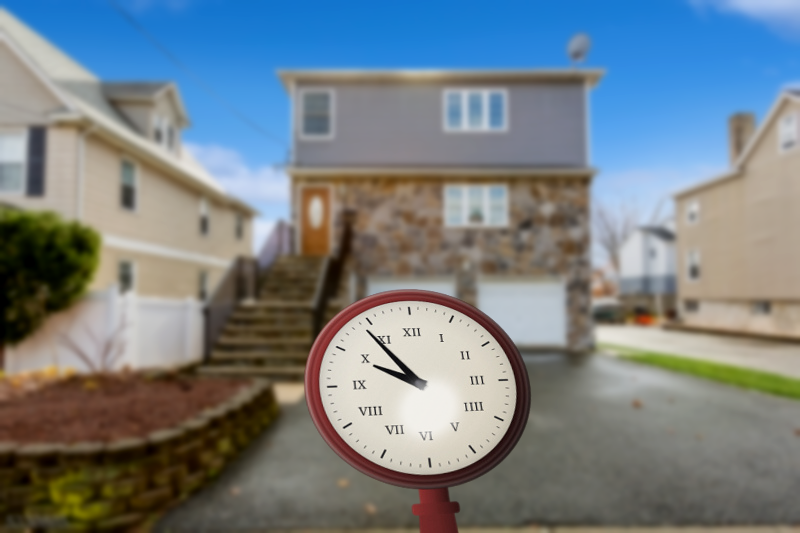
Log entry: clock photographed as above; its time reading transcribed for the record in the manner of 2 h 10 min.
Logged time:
9 h 54 min
